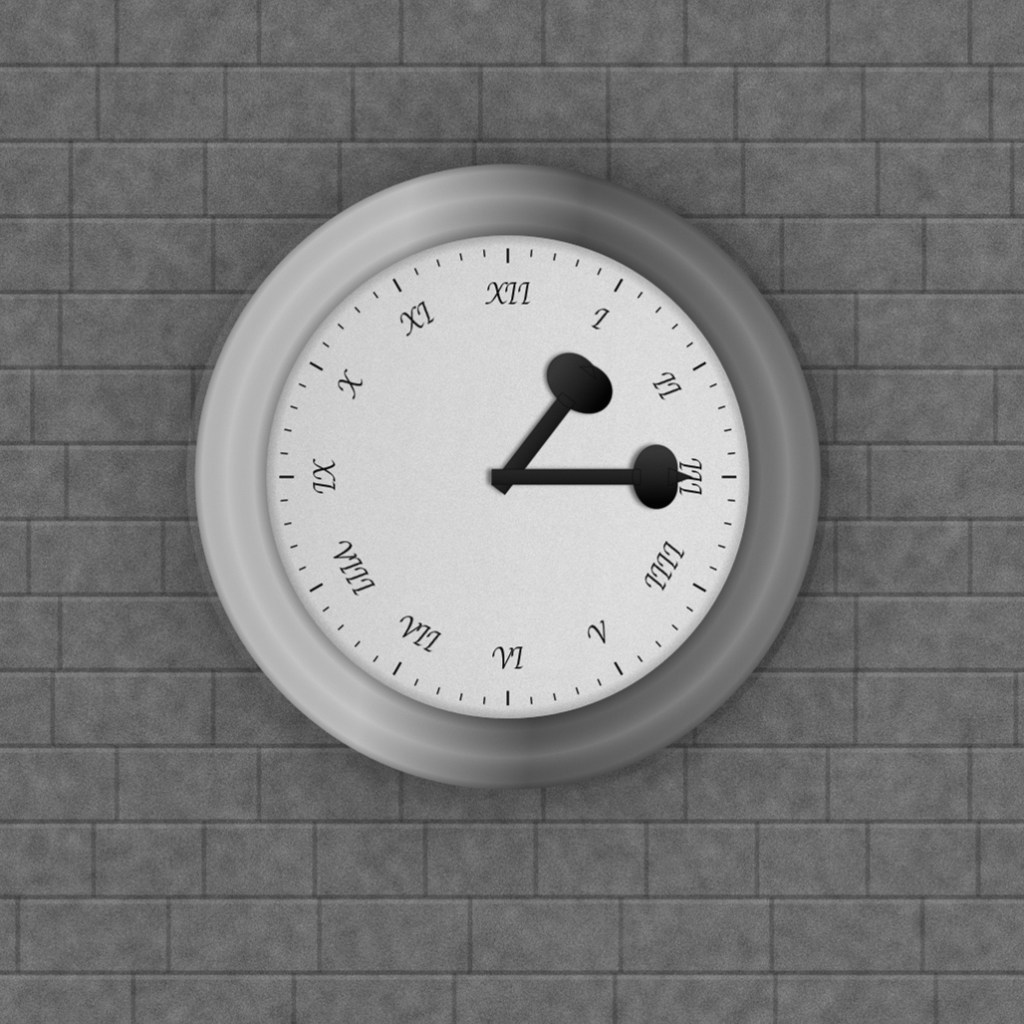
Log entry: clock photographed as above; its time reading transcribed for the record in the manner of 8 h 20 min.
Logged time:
1 h 15 min
